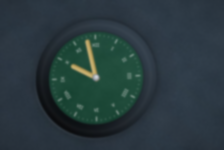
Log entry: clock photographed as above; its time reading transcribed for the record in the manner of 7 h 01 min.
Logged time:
9 h 58 min
